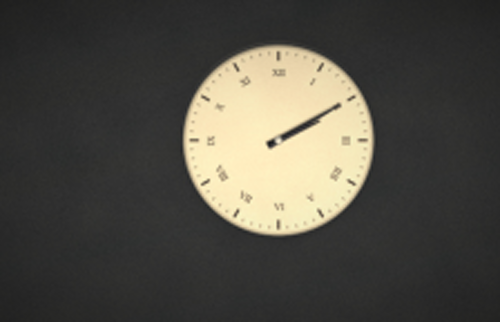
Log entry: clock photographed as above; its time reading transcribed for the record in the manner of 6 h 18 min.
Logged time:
2 h 10 min
